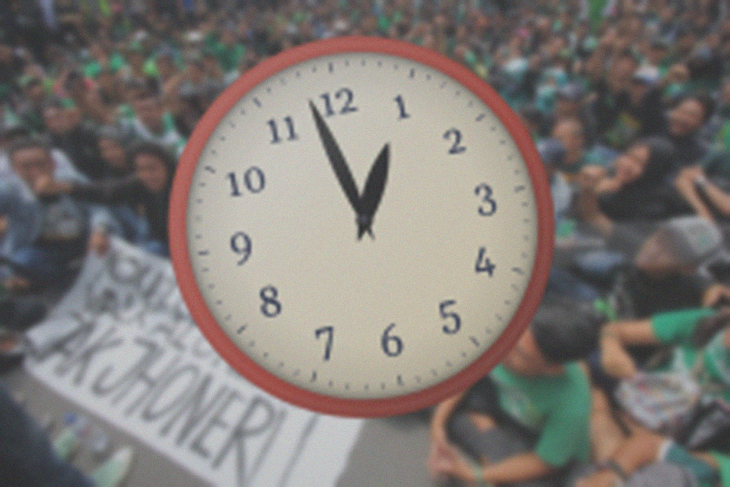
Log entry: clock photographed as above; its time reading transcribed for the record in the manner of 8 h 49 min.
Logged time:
12 h 58 min
